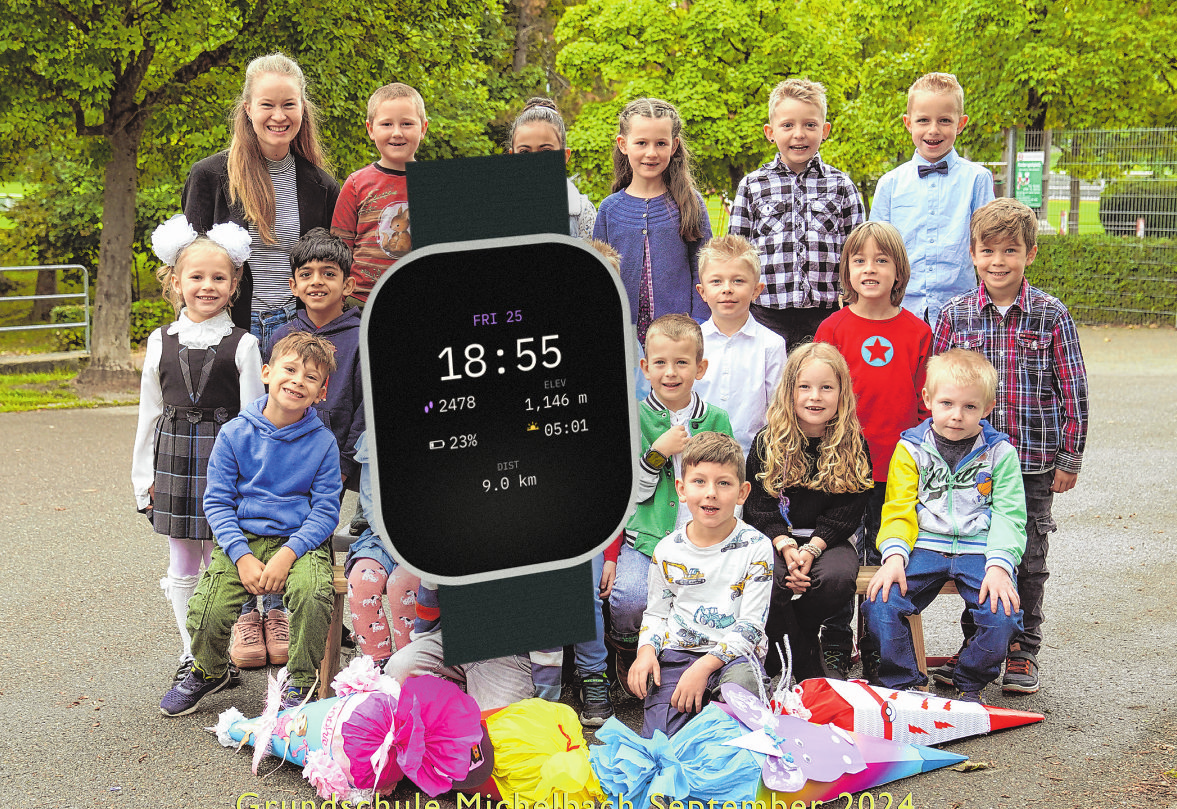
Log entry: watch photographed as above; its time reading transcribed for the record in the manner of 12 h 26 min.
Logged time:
18 h 55 min
